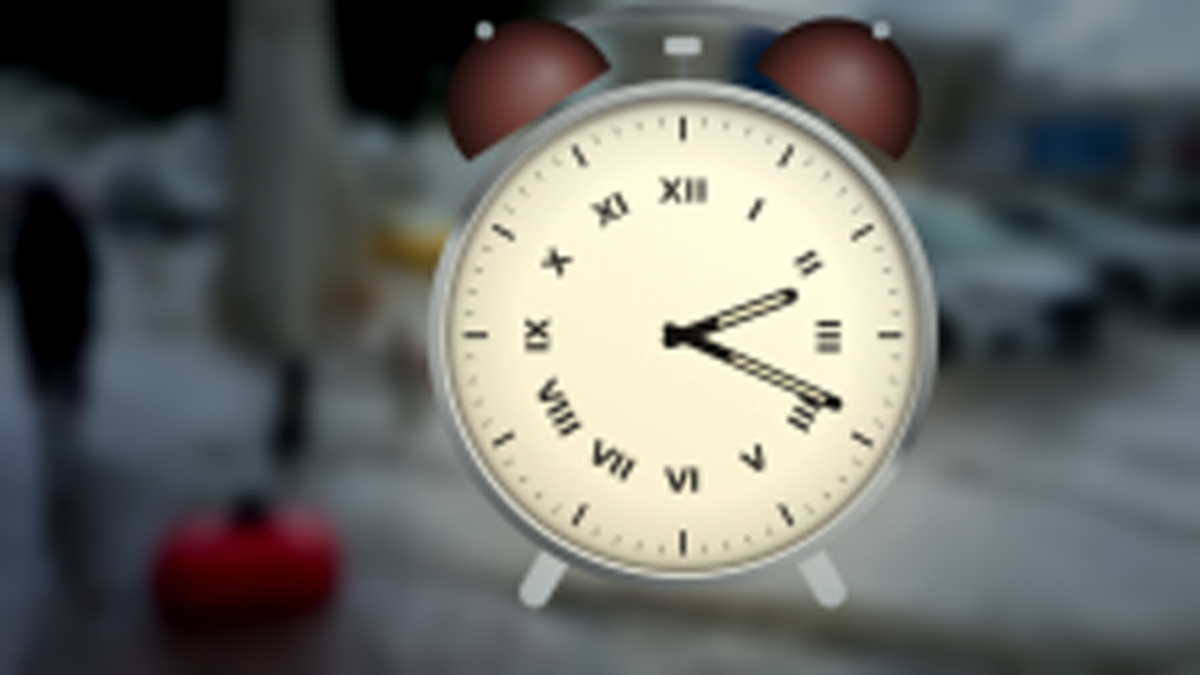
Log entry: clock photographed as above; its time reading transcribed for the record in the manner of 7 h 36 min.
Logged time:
2 h 19 min
